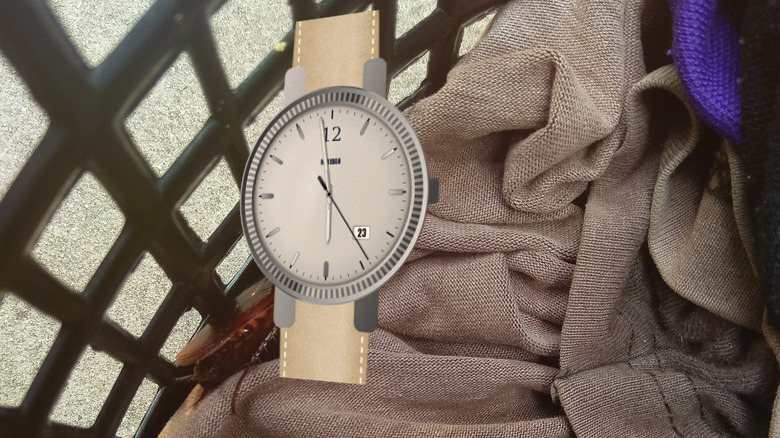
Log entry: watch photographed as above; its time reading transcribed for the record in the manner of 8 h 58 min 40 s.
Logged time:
5 h 58 min 24 s
